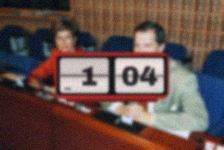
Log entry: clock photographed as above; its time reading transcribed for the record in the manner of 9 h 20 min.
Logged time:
1 h 04 min
